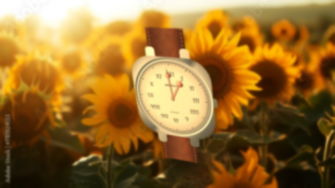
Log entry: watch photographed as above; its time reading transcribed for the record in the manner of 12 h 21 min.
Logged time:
12 h 59 min
